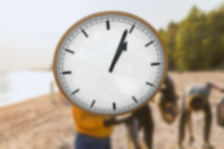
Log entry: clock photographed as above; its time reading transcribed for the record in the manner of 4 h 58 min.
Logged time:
1 h 04 min
